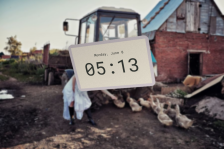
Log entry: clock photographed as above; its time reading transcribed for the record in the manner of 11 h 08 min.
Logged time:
5 h 13 min
